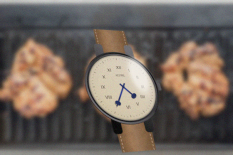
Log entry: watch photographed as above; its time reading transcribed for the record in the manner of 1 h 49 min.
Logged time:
4 h 35 min
